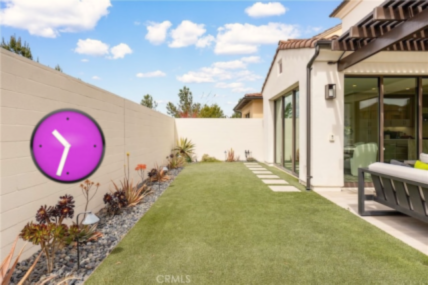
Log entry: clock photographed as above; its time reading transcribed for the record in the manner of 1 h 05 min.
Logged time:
10 h 33 min
